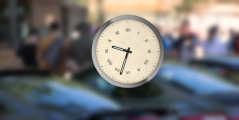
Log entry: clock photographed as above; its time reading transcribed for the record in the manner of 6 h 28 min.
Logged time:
9 h 33 min
